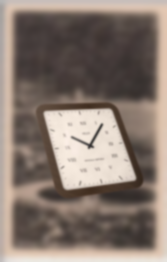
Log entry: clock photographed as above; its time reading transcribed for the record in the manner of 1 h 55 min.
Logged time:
10 h 07 min
